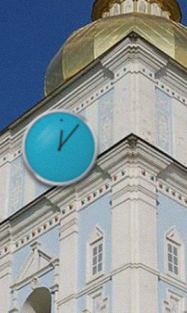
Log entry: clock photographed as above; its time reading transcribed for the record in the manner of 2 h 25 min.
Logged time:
12 h 06 min
